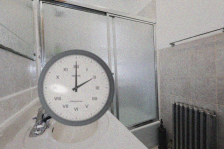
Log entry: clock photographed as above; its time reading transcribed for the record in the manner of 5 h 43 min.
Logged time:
2 h 00 min
